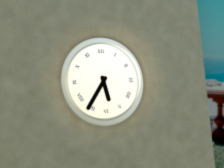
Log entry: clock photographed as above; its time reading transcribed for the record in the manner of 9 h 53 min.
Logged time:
5 h 36 min
